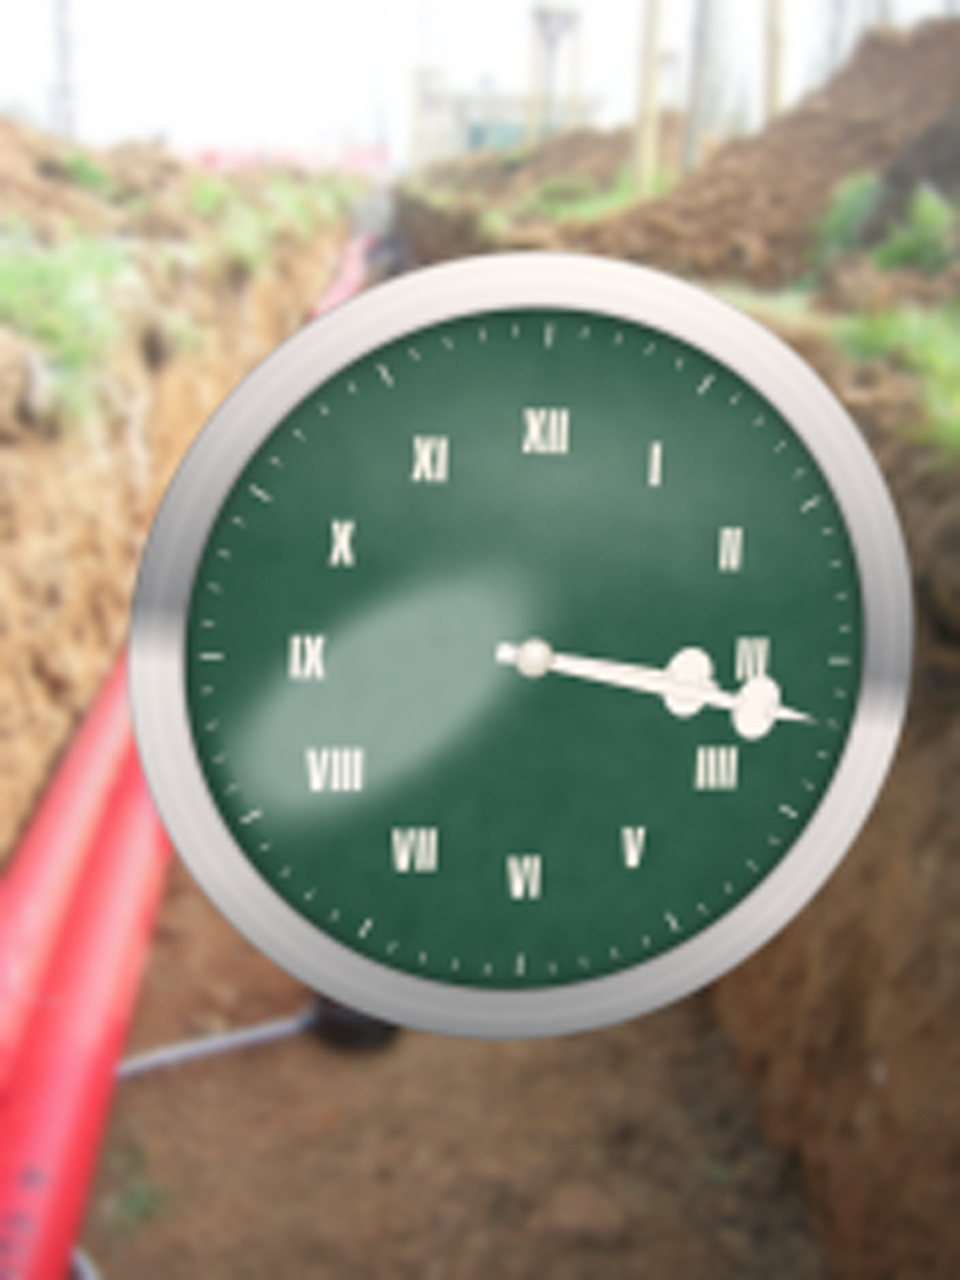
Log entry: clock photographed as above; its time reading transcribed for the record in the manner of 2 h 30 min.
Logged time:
3 h 17 min
